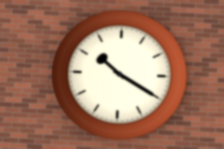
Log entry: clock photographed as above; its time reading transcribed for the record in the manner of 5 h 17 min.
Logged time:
10 h 20 min
